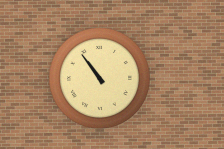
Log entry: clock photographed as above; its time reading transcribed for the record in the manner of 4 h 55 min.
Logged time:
10 h 54 min
